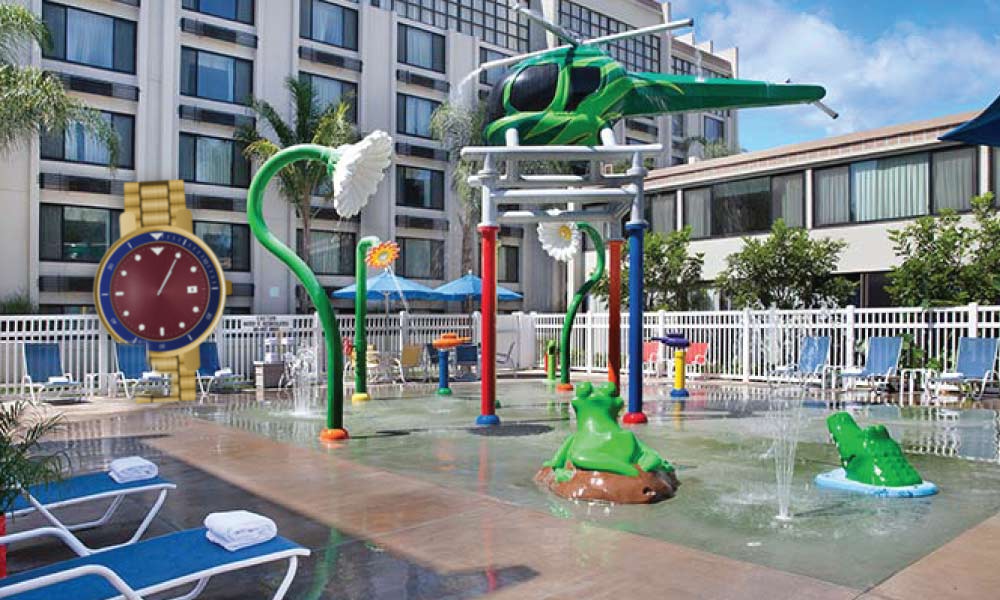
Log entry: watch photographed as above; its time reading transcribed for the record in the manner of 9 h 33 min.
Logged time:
1 h 05 min
